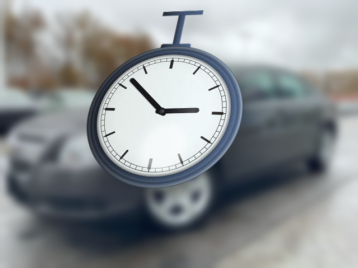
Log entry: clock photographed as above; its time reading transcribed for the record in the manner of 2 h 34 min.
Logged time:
2 h 52 min
